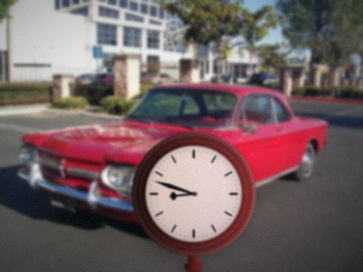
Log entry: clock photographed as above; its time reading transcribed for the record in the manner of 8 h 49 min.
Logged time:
8 h 48 min
